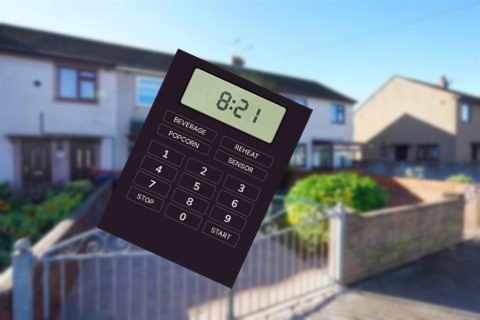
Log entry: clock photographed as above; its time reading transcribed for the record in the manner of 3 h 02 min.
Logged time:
8 h 21 min
